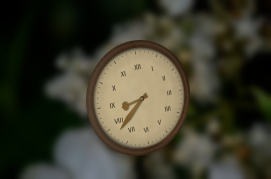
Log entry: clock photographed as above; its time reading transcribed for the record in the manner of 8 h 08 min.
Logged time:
8 h 38 min
